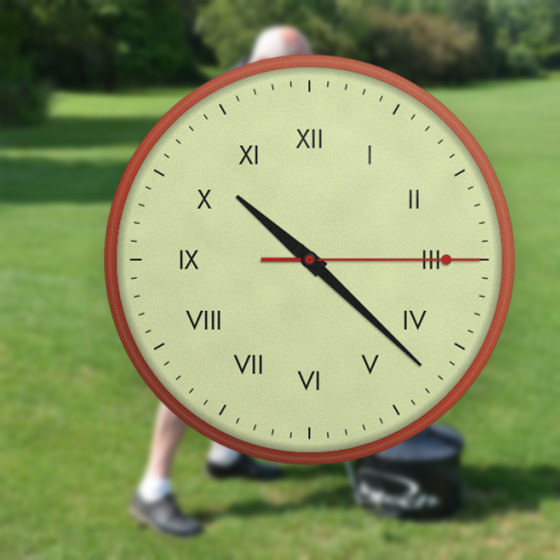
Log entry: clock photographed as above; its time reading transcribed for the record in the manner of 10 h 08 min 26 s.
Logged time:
10 h 22 min 15 s
